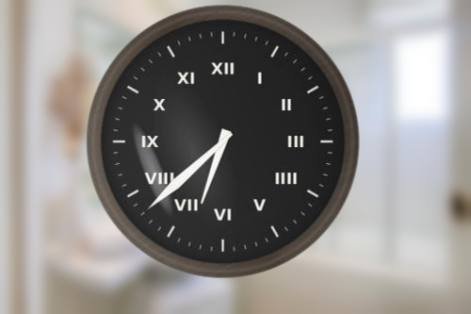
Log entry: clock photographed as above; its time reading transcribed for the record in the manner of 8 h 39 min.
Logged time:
6 h 38 min
